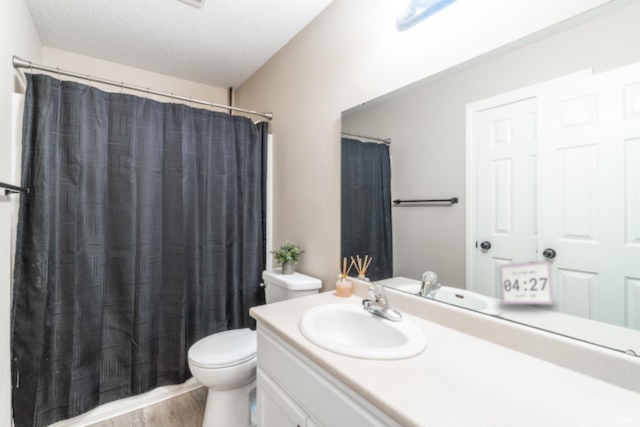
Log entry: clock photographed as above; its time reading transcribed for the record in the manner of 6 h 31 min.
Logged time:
4 h 27 min
